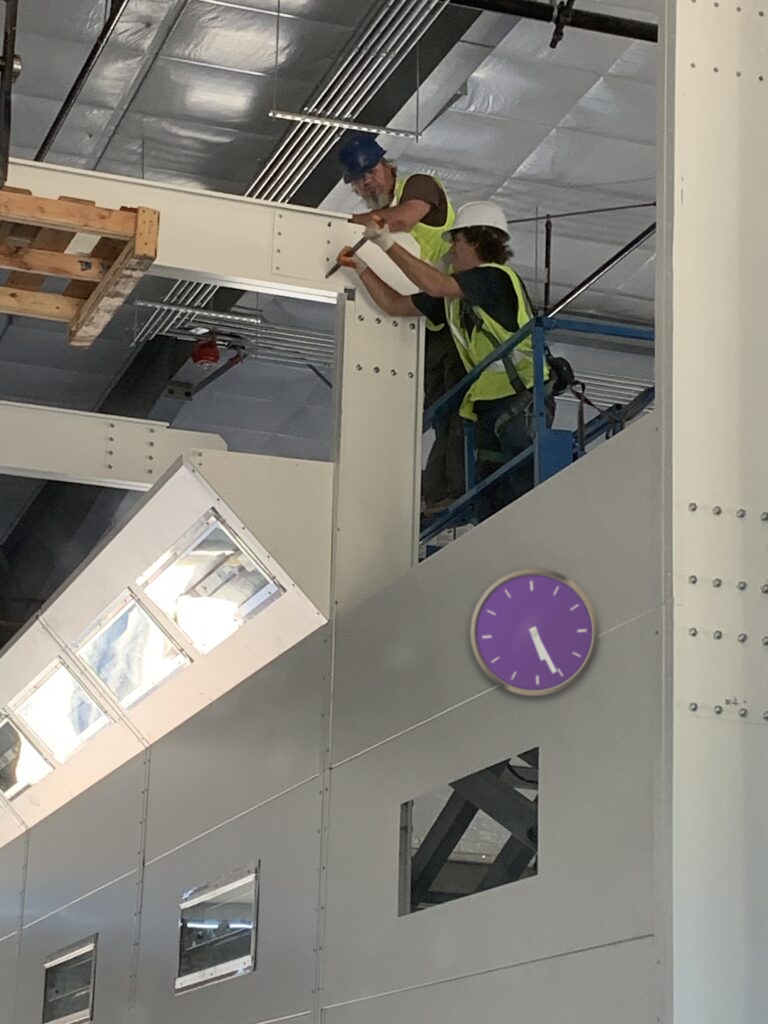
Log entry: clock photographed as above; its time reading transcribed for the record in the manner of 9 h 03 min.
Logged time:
5 h 26 min
